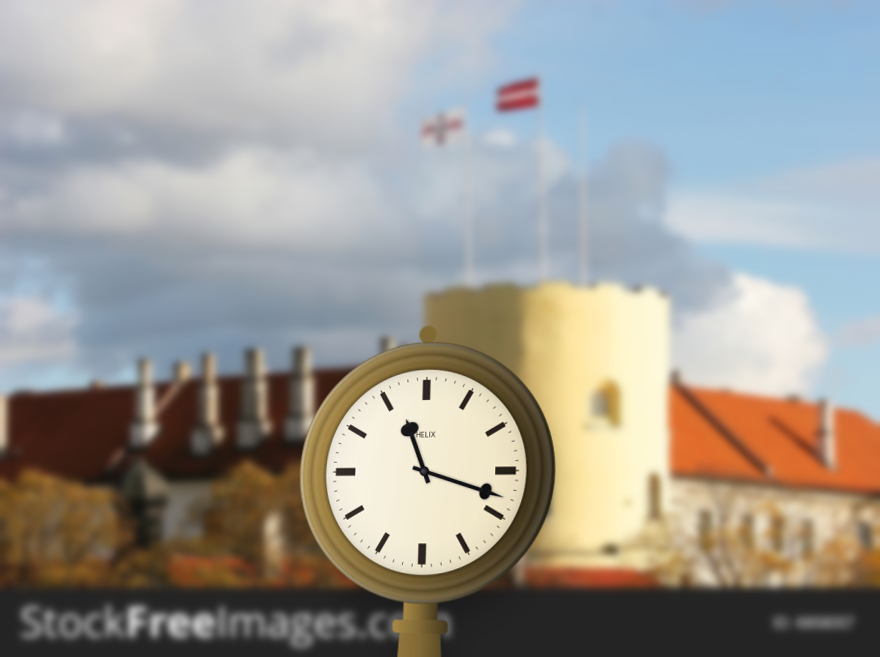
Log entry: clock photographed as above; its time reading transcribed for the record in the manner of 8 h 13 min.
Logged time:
11 h 18 min
